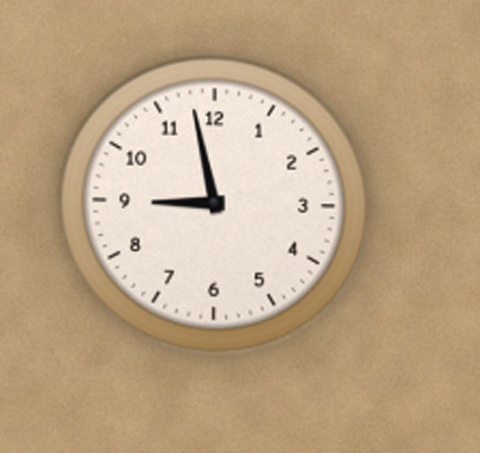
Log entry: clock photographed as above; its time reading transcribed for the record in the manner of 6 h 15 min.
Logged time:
8 h 58 min
